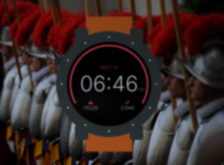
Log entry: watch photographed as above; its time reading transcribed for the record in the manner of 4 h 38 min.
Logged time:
6 h 46 min
